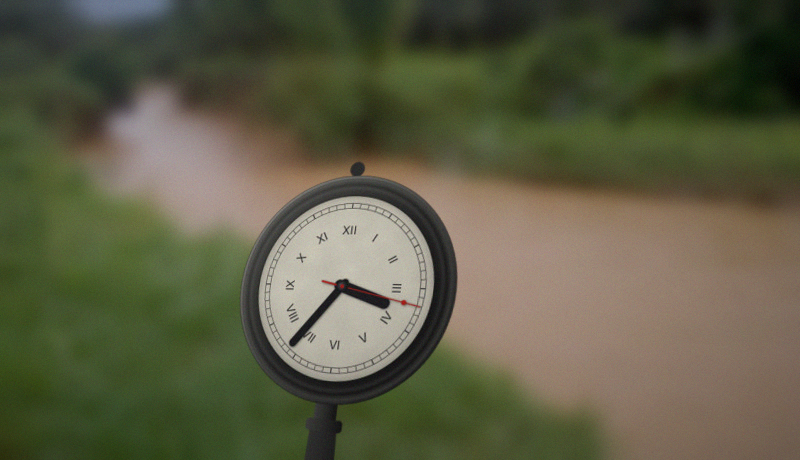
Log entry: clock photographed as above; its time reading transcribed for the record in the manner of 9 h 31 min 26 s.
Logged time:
3 h 36 min 17 s
